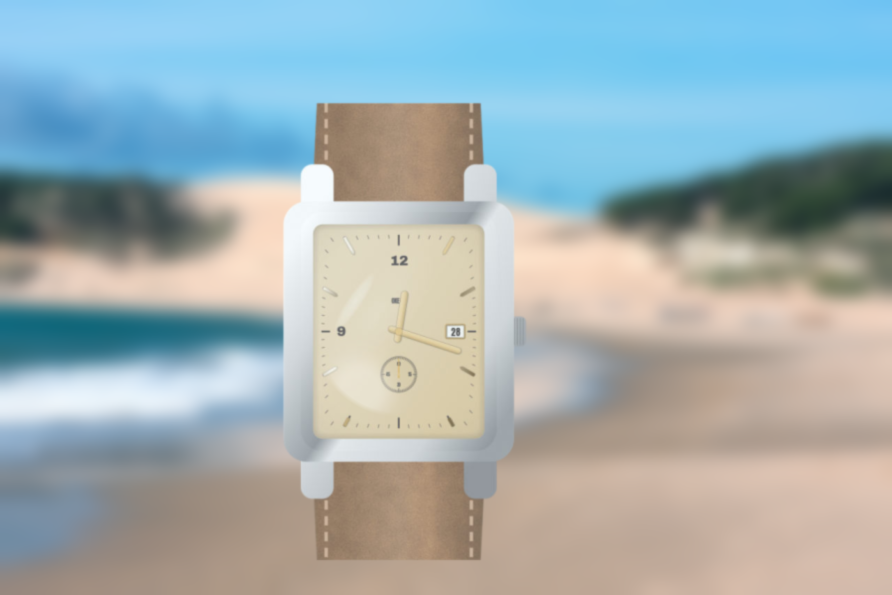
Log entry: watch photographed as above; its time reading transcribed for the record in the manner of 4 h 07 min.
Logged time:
12 h 18 min
